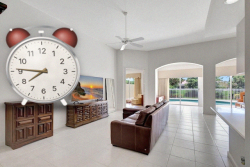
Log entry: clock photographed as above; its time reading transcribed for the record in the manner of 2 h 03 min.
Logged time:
7 h 46 min
